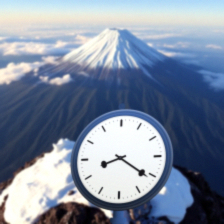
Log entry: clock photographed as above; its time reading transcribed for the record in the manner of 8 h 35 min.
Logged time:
8 h 21 min
